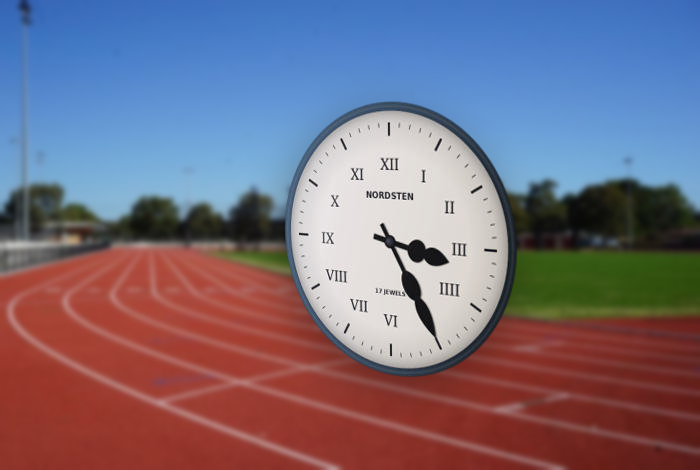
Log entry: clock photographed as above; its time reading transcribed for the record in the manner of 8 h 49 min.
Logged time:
3 h 25 min
